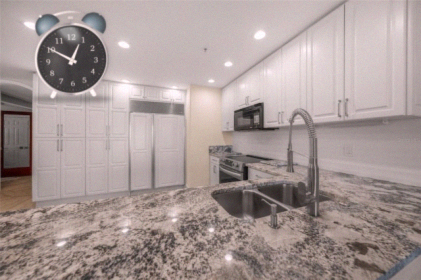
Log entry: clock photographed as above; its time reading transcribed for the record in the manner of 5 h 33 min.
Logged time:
12 h 50 min
